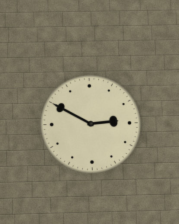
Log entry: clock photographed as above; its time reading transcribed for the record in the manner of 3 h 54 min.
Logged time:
2 h 50 min
